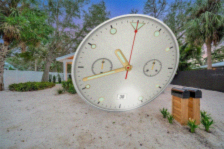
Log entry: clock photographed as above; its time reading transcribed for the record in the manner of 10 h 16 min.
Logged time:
10 h 42 min
